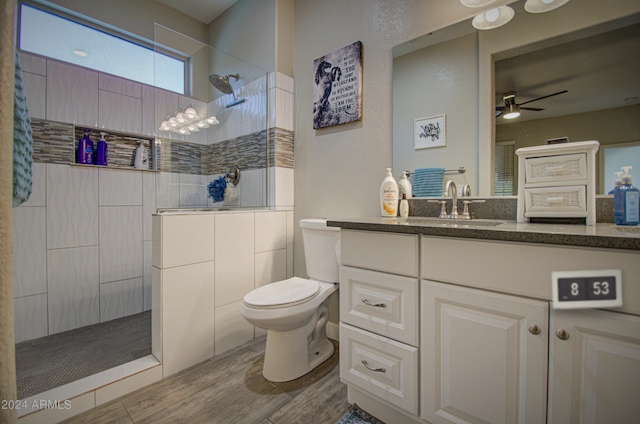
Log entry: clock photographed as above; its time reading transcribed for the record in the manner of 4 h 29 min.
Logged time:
8 h 53 min
